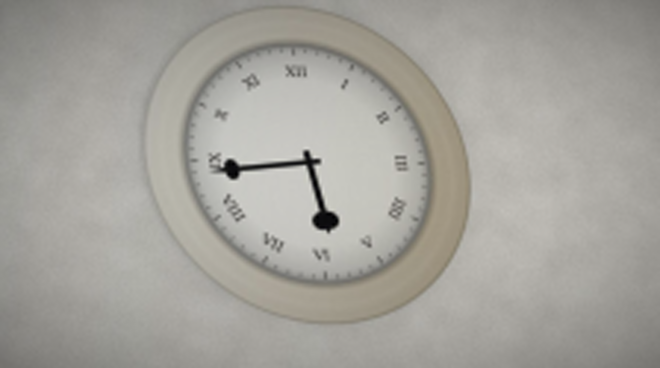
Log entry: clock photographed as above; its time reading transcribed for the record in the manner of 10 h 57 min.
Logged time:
5 h 44 min
